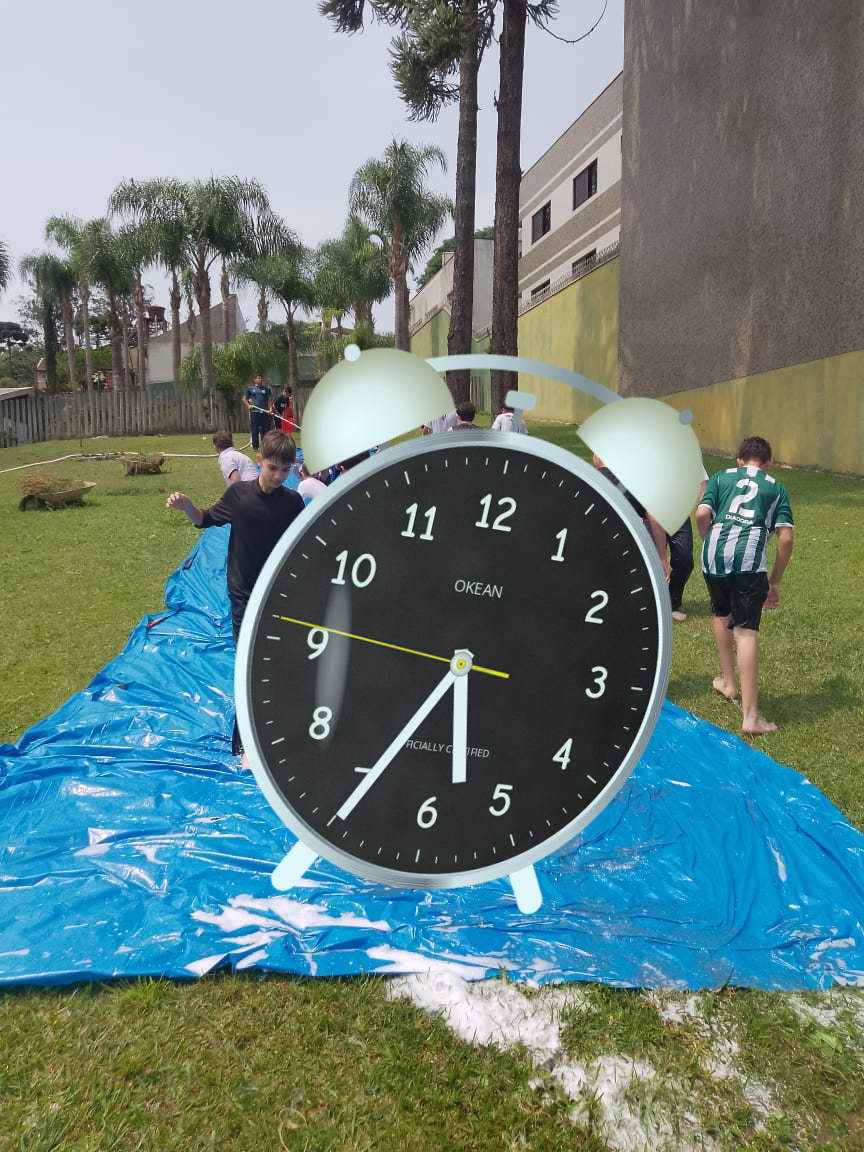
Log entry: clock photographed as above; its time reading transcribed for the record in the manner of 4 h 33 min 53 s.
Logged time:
5 h 34 min 46 s
